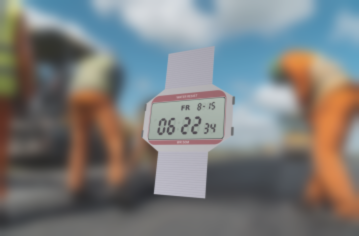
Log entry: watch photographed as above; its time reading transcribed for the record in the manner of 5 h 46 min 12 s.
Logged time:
6 h 22 min 34 s
